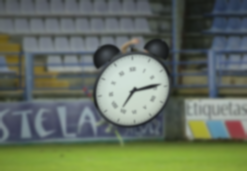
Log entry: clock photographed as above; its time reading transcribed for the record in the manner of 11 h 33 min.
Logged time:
7 h 14 min
